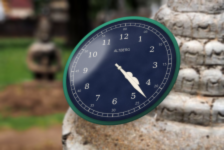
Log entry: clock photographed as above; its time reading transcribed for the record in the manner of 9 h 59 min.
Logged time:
4 h 23 min
